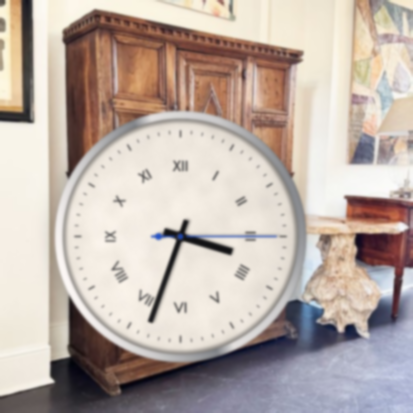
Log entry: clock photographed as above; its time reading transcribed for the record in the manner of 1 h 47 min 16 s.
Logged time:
3 h 33 min 15 s
